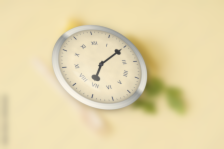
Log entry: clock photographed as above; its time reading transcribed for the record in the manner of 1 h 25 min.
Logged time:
7 h 10 min
